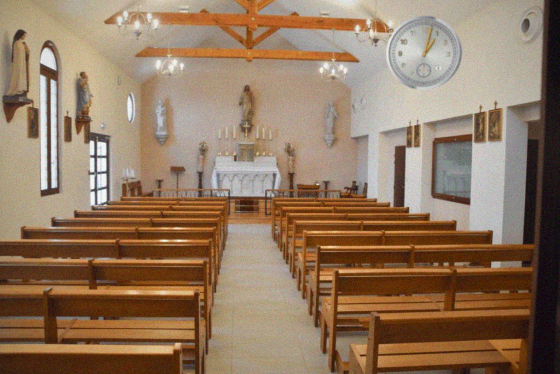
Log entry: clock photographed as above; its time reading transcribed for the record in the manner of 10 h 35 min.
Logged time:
1 h 02 min
